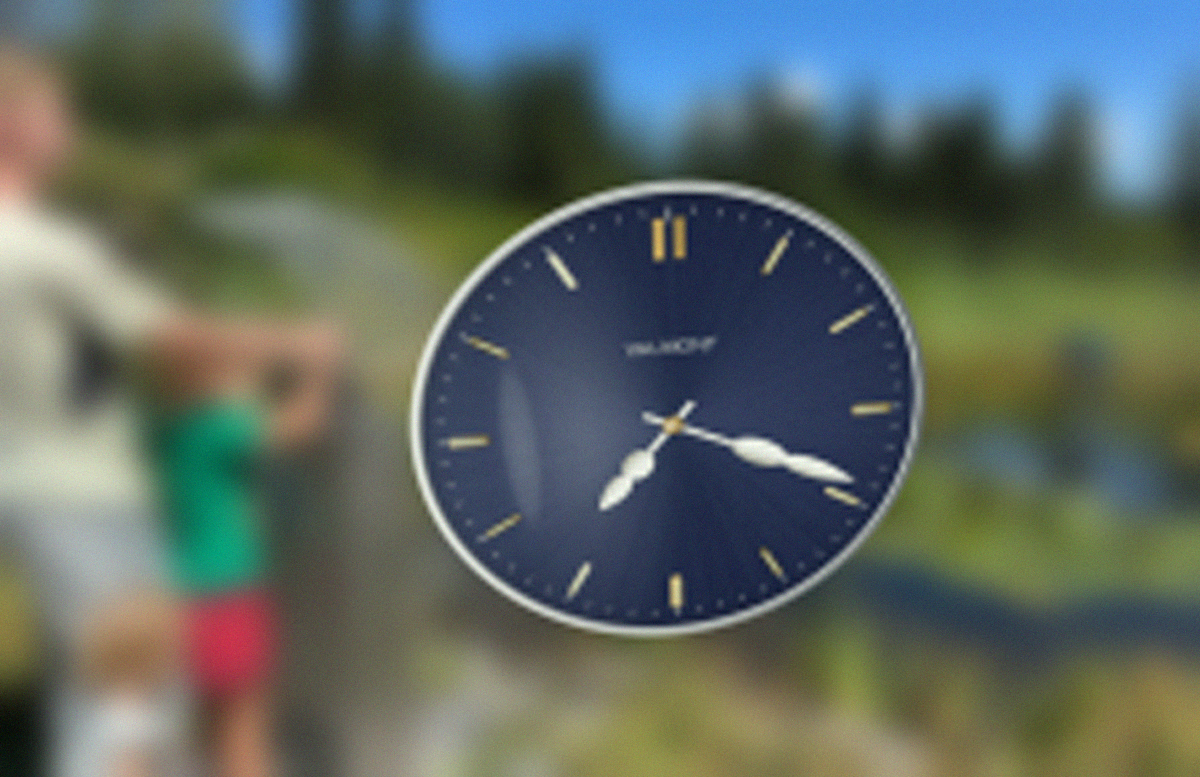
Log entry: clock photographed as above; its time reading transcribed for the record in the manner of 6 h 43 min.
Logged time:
7 h 19 min
